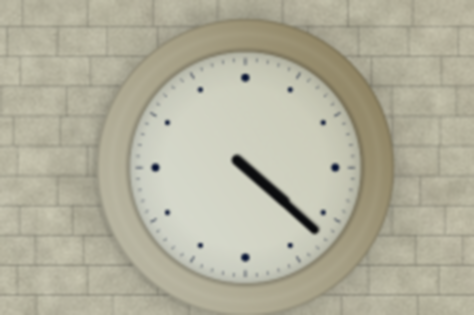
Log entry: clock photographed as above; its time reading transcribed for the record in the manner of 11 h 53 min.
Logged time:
4 h 22 min
